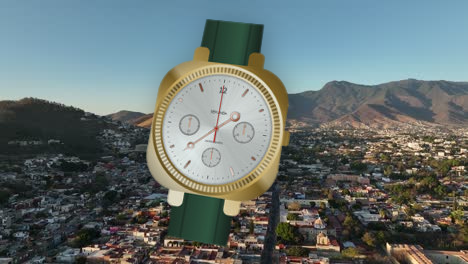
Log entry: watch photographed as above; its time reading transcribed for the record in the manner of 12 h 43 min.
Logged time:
1 h 38 min
